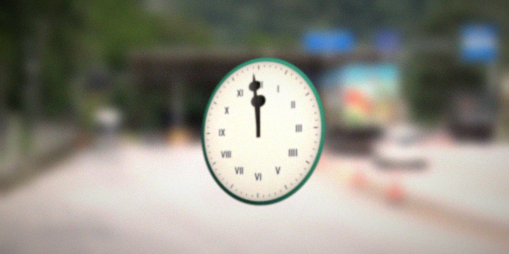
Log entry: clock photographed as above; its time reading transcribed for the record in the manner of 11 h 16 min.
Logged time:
11 h 59 min
